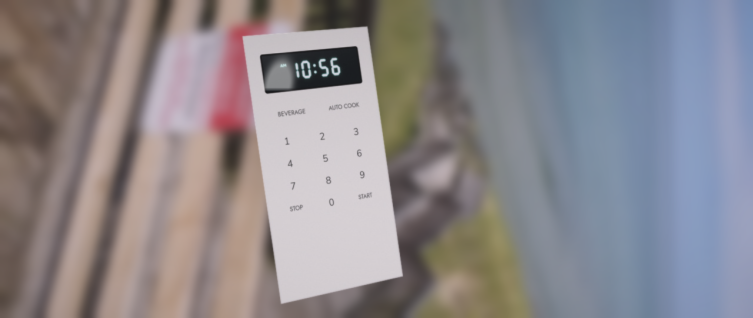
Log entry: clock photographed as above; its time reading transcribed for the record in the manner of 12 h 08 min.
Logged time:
10 h 56 min
